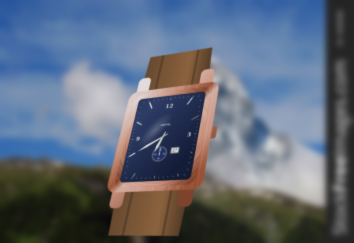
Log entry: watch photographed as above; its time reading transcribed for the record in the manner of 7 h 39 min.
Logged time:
6 h 40 min
